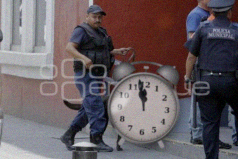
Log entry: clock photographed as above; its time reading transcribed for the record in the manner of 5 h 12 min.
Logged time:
11 h 58 min
